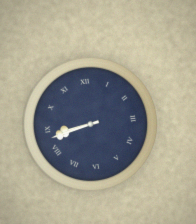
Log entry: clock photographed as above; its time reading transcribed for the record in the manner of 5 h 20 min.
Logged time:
8 h 43 min
